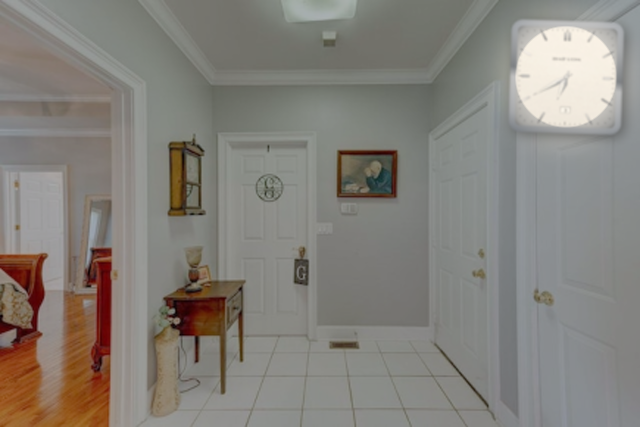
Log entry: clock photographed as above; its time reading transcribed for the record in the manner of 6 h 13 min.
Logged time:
6 h 40 min
